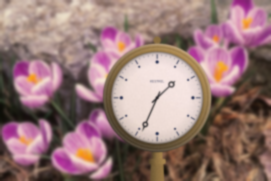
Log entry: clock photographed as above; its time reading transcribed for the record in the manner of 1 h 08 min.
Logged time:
1 h 34 min
